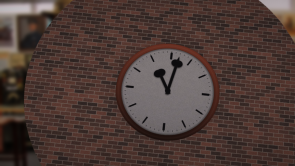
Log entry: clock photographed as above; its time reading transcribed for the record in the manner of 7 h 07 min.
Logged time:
11 h 02 min
